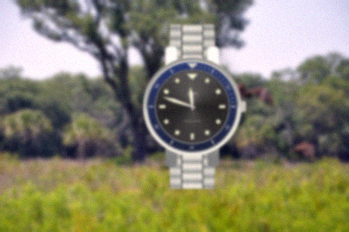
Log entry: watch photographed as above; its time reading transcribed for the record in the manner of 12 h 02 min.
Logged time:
11 h 48 min
